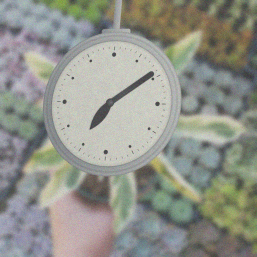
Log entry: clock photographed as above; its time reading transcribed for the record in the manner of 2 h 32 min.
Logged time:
7 h 09 min
